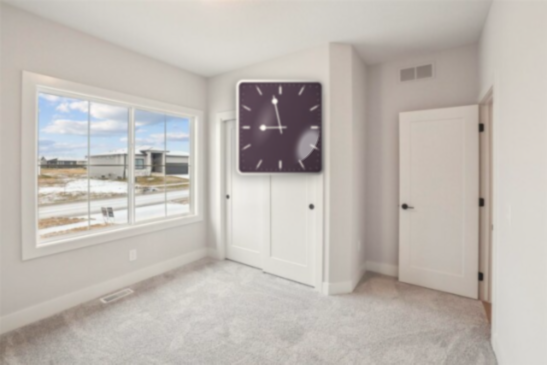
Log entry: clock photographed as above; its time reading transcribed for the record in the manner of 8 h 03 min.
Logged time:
8 h 58 min
